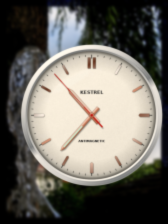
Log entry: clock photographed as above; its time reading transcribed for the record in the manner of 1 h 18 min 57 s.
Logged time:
10 h 36 min 53 s
